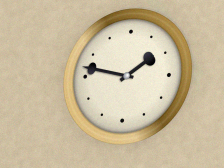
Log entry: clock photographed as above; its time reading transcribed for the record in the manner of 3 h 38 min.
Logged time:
1 h 47 min
